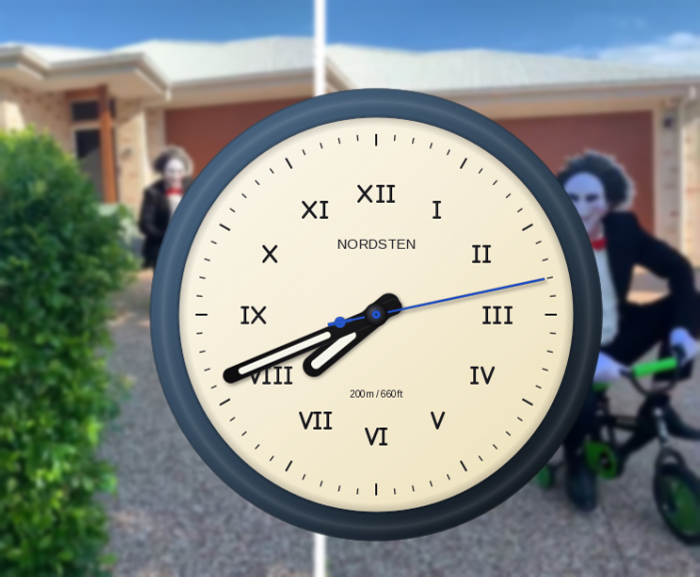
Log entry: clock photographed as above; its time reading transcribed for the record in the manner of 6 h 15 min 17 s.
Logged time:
7 h 41 min 13 s
